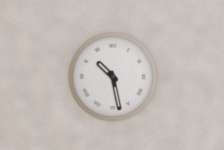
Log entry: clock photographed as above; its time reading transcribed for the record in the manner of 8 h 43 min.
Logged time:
10 h 28 min
